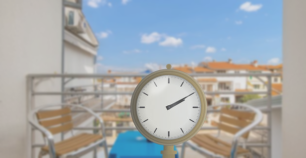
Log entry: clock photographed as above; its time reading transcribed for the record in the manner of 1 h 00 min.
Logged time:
2 h 10 min
